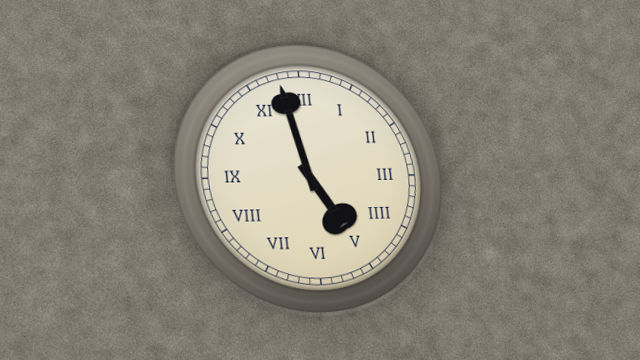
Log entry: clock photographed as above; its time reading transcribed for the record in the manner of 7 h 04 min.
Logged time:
4 h 58 min
